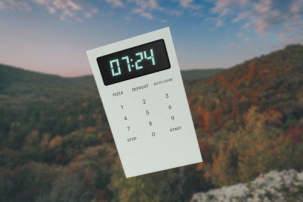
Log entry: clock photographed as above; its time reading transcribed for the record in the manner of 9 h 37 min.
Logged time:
7 h 24 min
